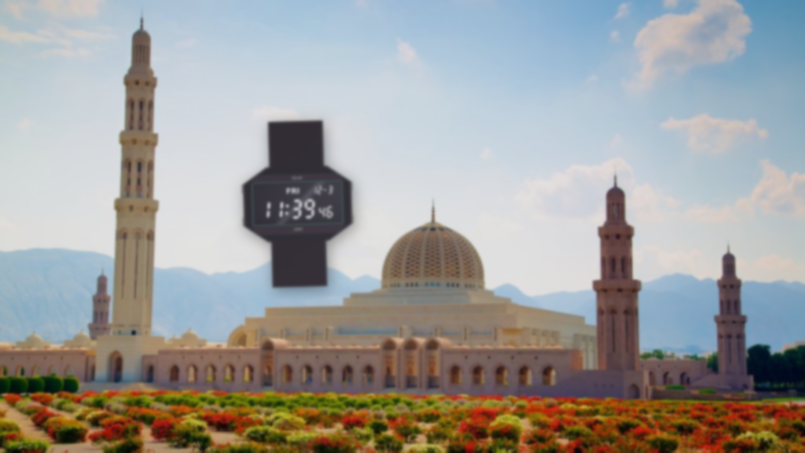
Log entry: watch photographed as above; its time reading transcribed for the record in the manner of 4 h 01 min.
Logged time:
11 h 39 min
